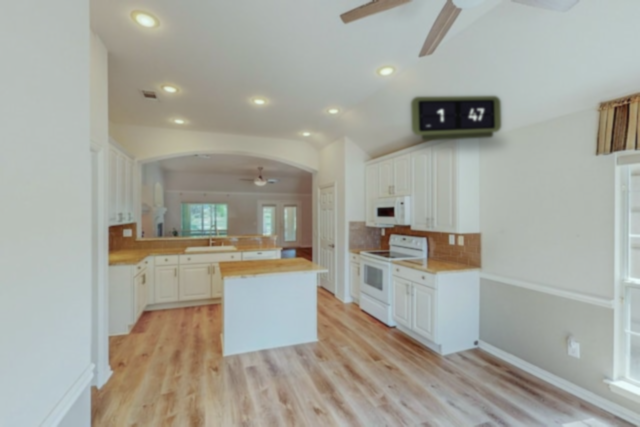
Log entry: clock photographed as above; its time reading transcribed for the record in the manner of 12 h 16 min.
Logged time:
1 h 47 min
